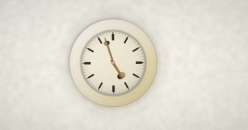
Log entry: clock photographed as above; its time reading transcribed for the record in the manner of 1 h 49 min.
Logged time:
4 h 57 min
